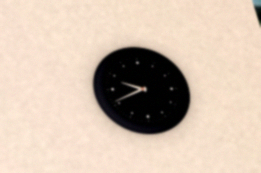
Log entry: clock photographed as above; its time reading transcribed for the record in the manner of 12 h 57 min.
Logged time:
9 h 41 min
